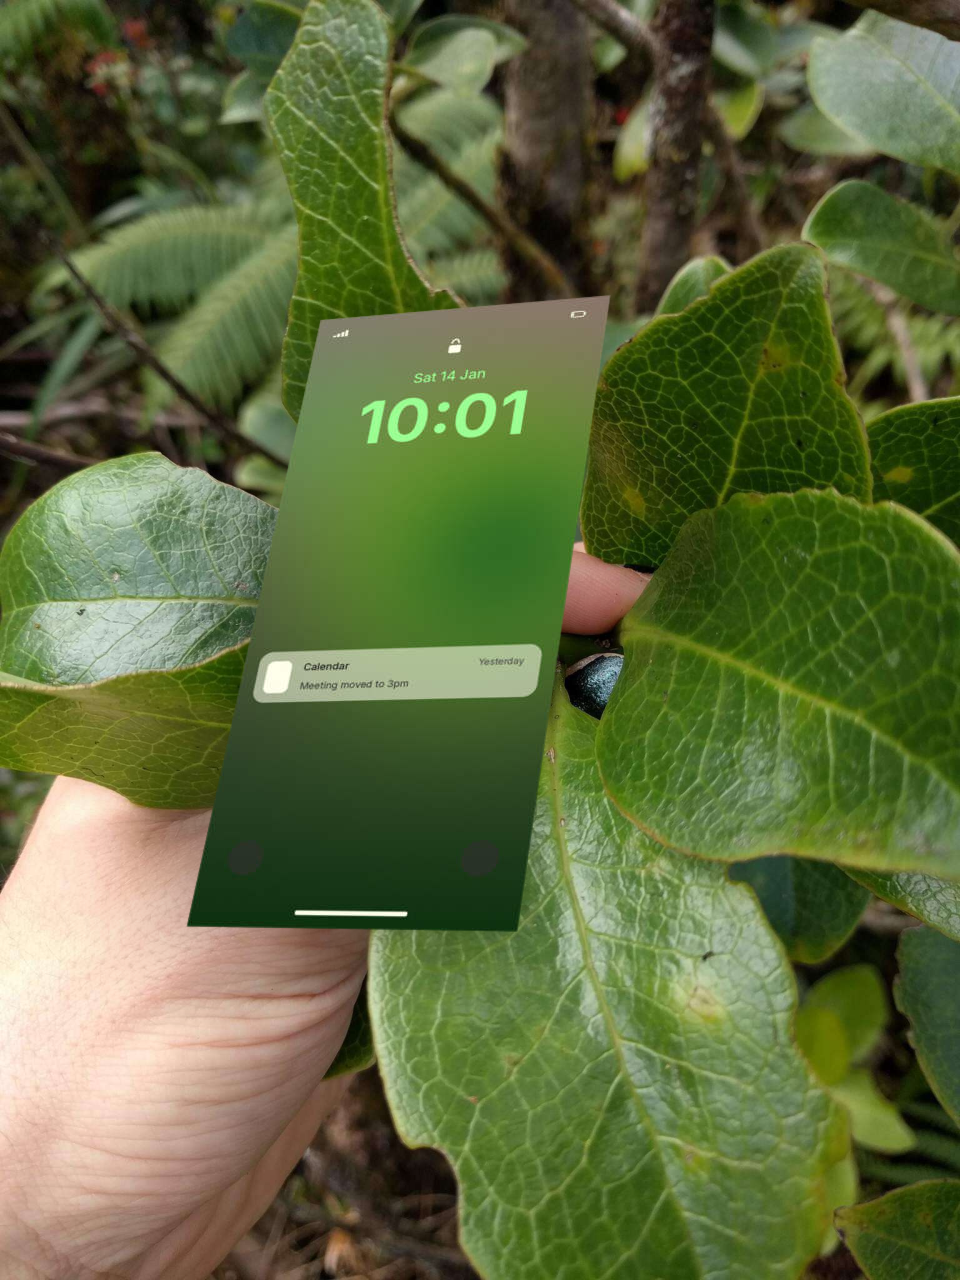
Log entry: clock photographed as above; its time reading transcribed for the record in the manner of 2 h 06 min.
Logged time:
10 h 01 min
